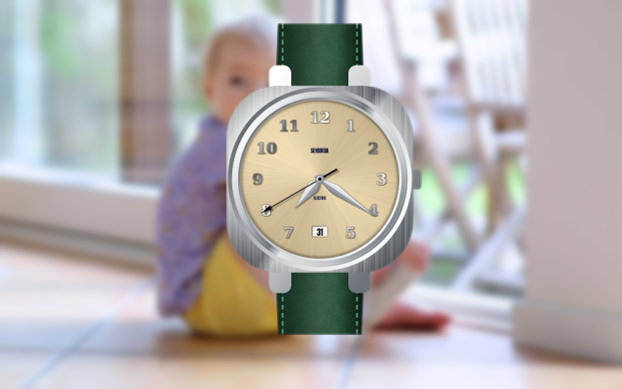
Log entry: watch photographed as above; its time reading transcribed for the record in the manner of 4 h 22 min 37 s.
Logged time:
7 h 20 min 40 s
